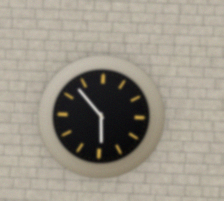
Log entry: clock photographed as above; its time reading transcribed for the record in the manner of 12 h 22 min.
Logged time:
5 h 53 min
